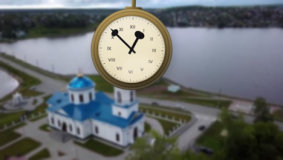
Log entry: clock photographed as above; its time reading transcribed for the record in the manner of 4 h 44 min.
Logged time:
12 h 52 min
